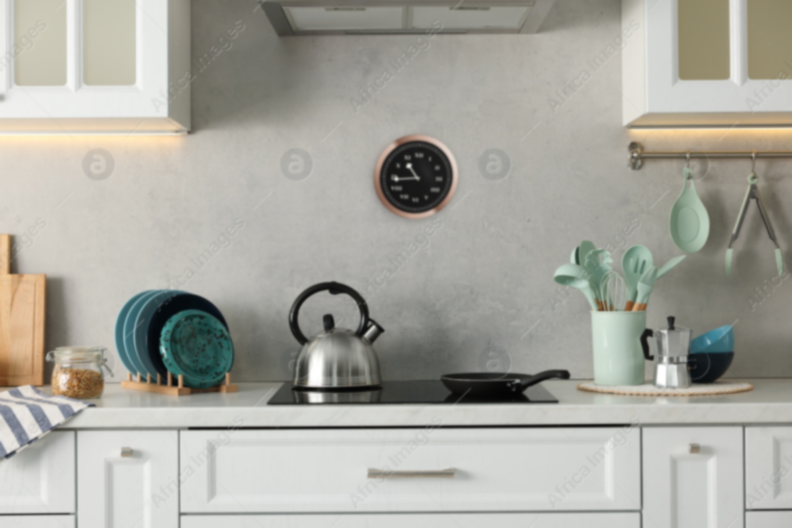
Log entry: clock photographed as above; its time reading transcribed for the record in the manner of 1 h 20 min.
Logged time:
10 h 44 min
